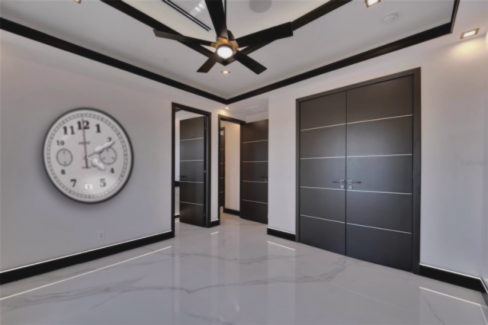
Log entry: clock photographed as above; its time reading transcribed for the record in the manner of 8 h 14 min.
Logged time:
4 h 11 min
